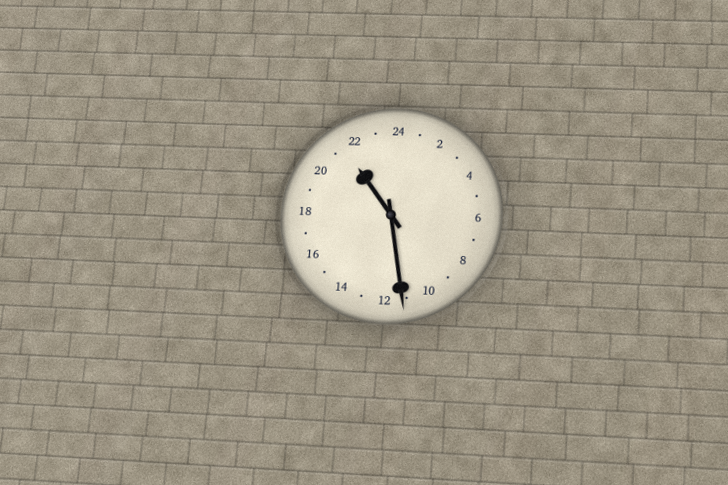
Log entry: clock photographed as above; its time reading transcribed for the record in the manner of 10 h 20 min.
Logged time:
21 h 28 min
